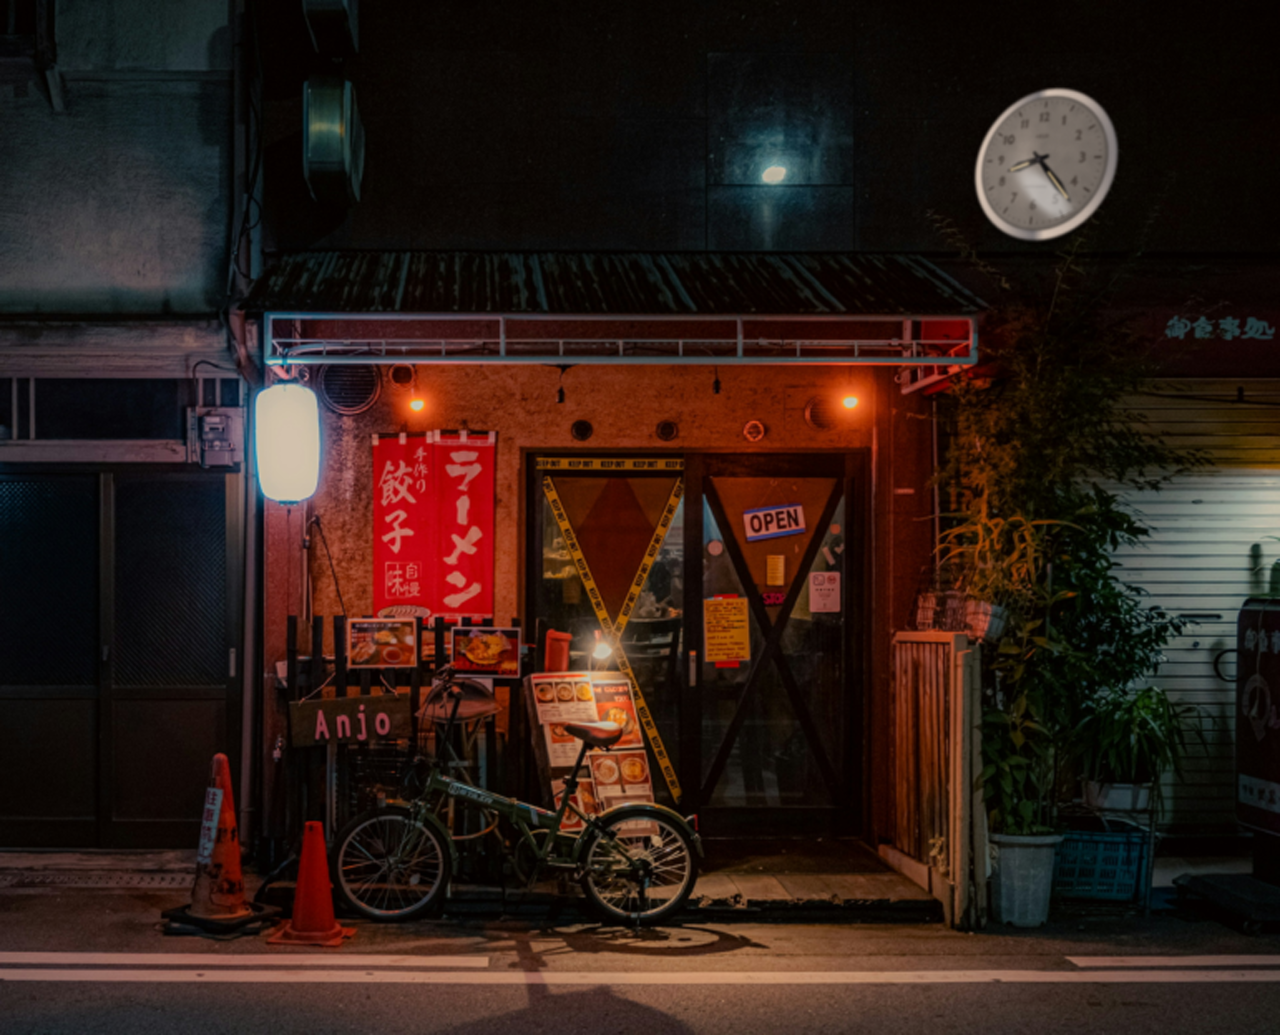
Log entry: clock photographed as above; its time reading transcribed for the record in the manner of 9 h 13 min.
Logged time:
8 h 23 min
